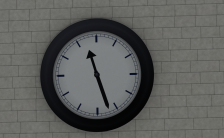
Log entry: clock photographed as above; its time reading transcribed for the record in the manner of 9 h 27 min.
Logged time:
11 h 27 min
